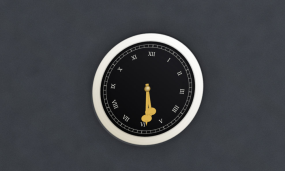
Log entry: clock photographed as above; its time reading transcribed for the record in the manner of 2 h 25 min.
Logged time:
5 h 29 min
